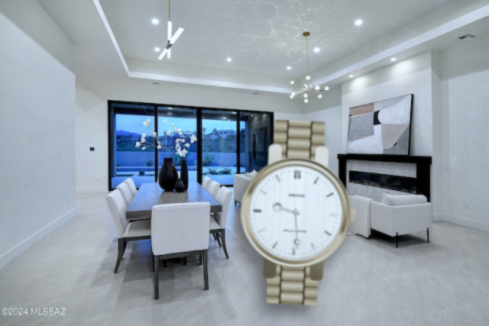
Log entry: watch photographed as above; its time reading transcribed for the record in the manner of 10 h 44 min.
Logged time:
9 h 29 min
